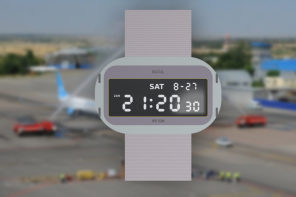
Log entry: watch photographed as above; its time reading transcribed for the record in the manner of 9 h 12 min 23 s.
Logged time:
21 h 20 min 30 s
